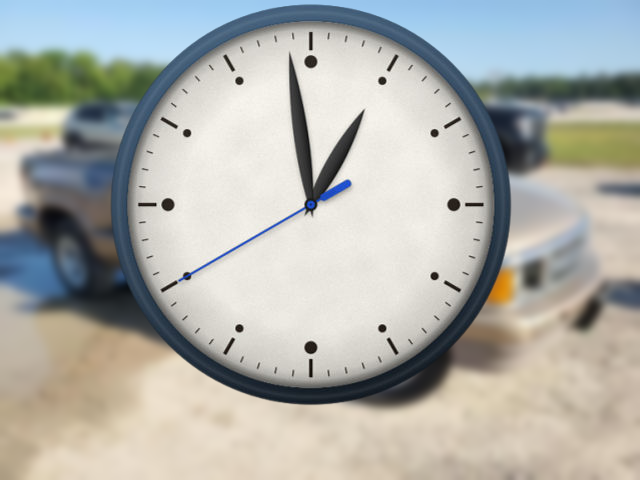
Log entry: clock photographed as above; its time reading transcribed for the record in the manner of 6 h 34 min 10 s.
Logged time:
12 h 58 min 40 s
